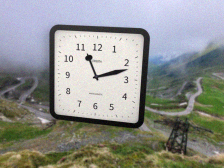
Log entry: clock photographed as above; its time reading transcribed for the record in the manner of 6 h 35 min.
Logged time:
11 h 12 min
